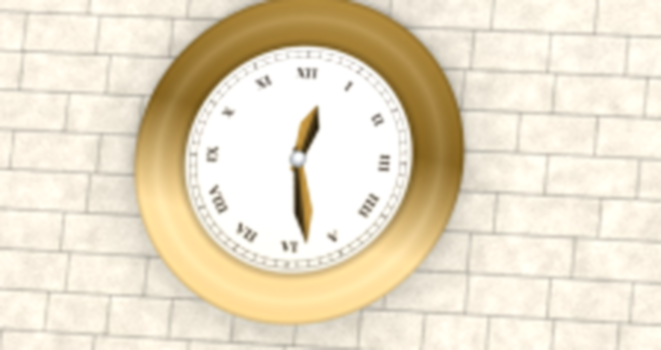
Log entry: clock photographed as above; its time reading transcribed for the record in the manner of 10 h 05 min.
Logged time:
12 h 28 min
